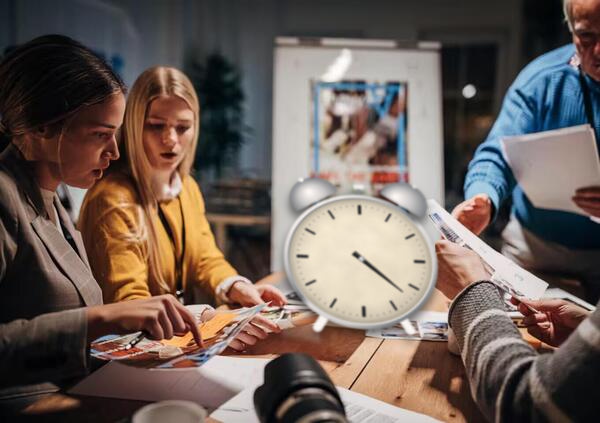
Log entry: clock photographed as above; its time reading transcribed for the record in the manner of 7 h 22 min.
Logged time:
4 h 22 min
